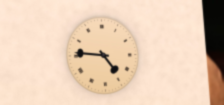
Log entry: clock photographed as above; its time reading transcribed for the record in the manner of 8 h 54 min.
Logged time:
4 h 46 min
